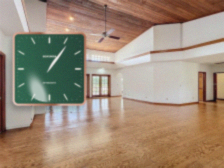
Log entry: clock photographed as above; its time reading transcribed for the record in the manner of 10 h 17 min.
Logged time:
1 h 06 min
